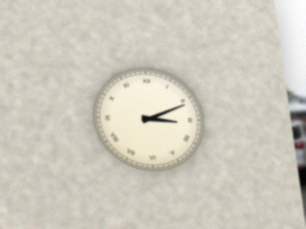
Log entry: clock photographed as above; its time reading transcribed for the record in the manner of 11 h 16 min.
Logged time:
3 h 11 min
